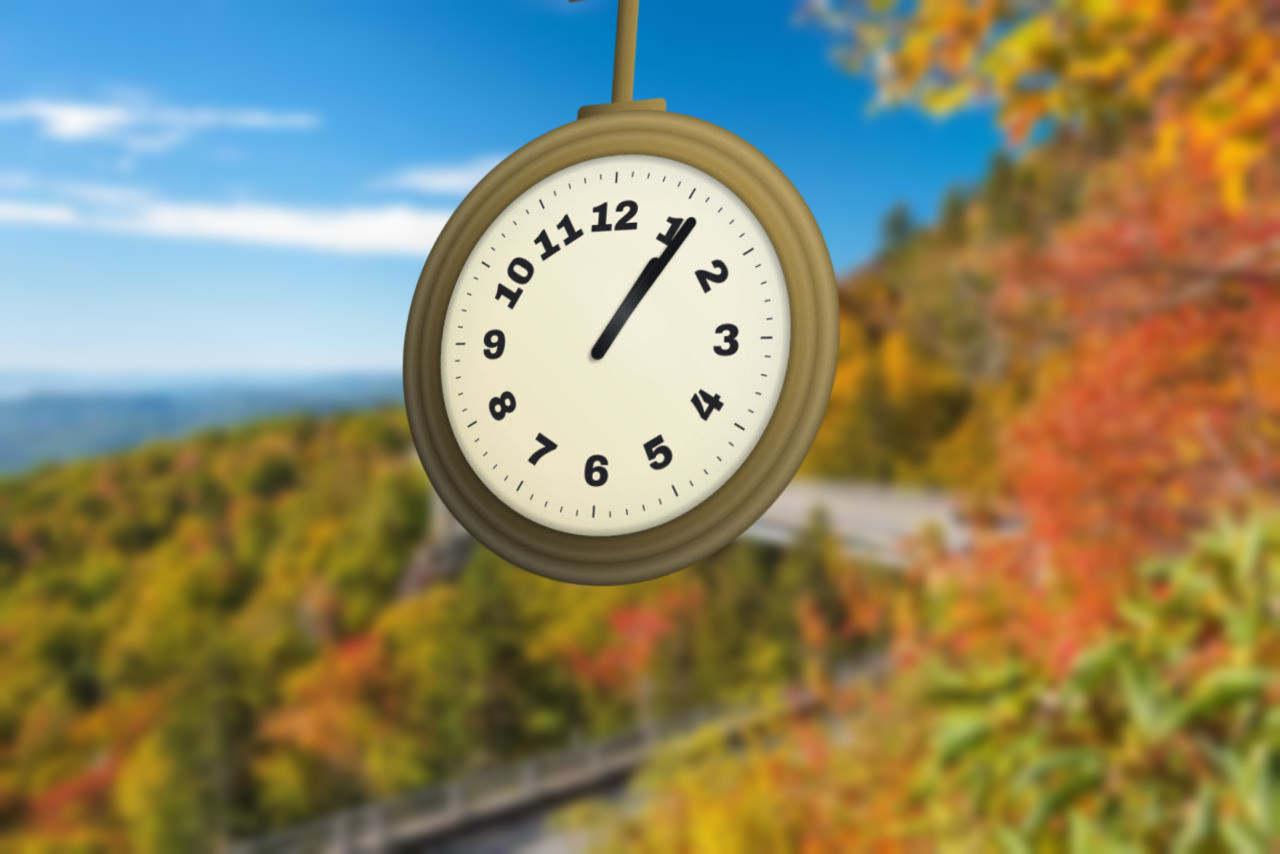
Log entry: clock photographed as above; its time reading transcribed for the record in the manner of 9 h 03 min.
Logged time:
1 h 06 min
